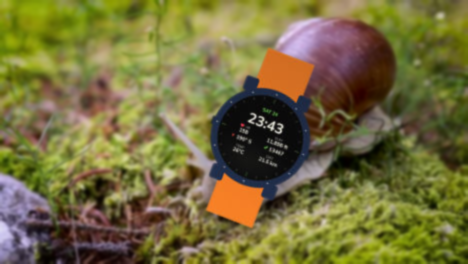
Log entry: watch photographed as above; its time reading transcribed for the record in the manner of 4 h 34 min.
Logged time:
23 h 43 min
